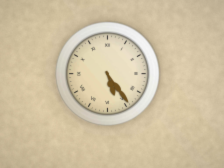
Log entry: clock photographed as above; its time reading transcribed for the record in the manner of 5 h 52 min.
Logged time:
5 h 24 min
